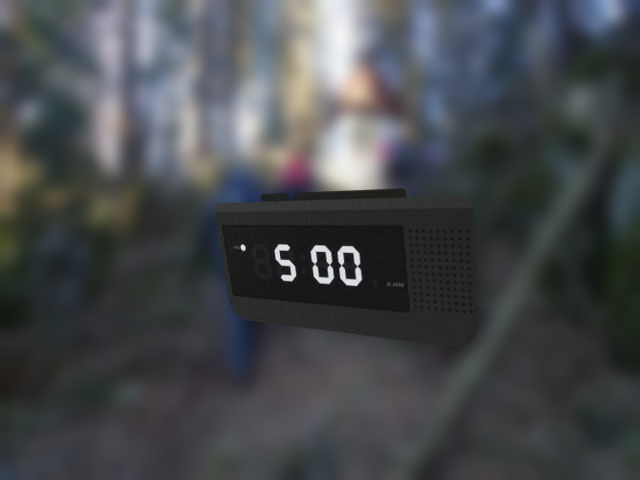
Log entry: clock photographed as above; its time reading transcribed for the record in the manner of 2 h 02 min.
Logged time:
5 h 00 min
